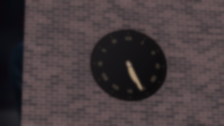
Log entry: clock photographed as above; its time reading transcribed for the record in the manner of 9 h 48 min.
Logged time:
5 h 26 min
